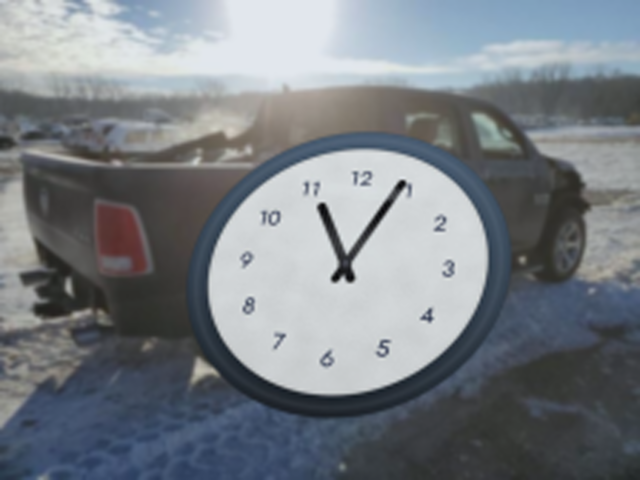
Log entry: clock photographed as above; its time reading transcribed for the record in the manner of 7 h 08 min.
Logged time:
11 h 04 min
